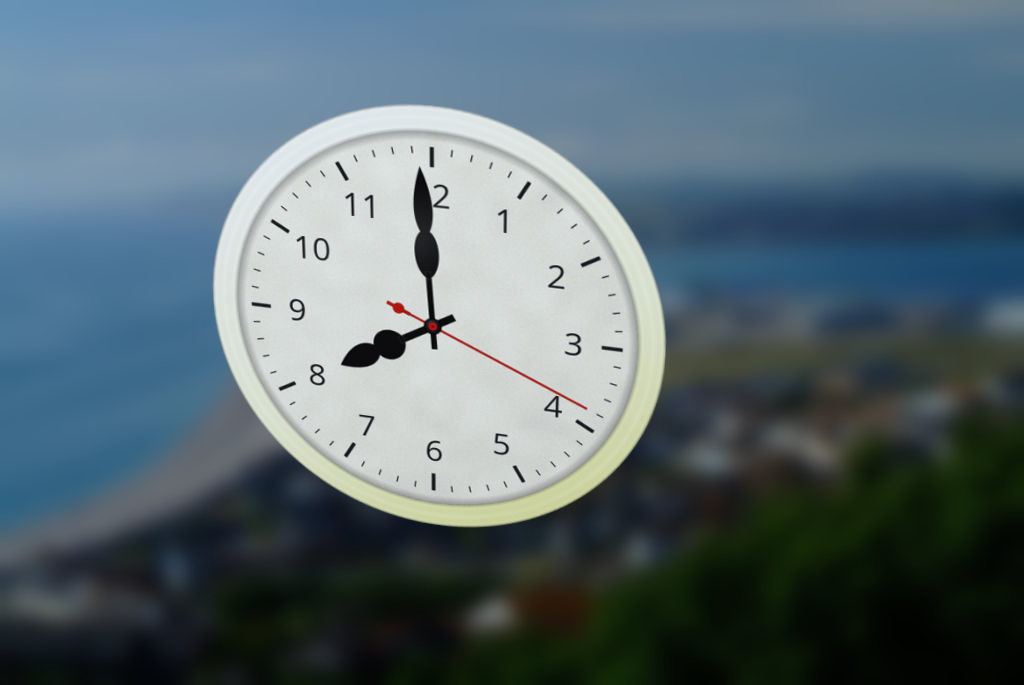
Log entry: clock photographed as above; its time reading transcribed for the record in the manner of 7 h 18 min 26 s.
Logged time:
7 h 59 min 19 s
